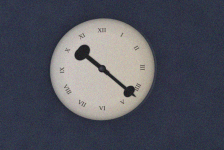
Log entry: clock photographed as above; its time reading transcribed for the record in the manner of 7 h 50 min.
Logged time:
10 h 22 min
